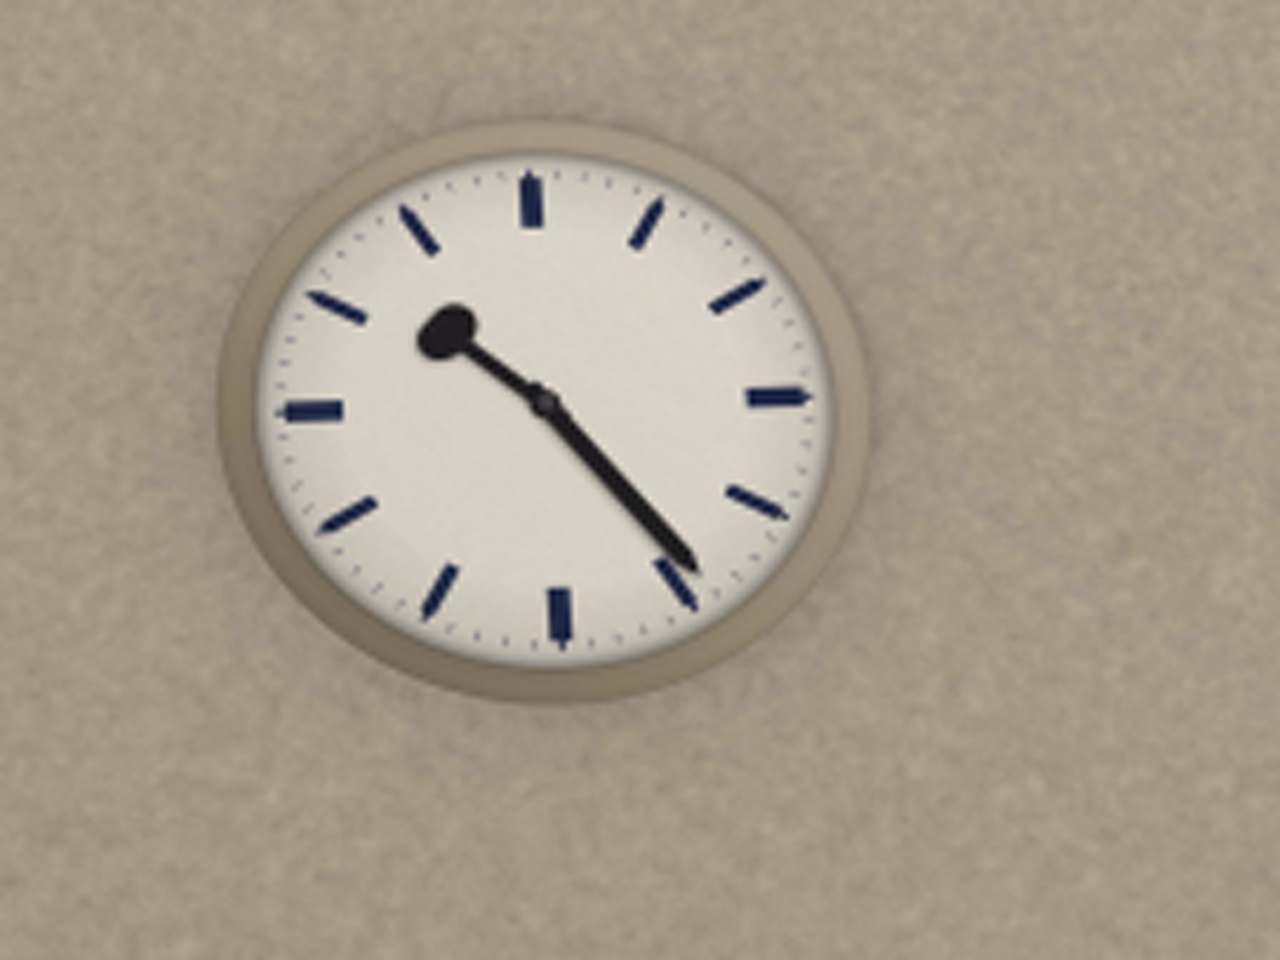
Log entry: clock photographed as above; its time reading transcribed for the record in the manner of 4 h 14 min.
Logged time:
10 h 24 min
